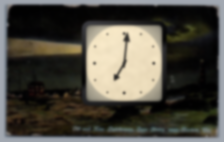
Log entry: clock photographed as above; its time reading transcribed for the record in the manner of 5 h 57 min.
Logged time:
7 h 01 min
